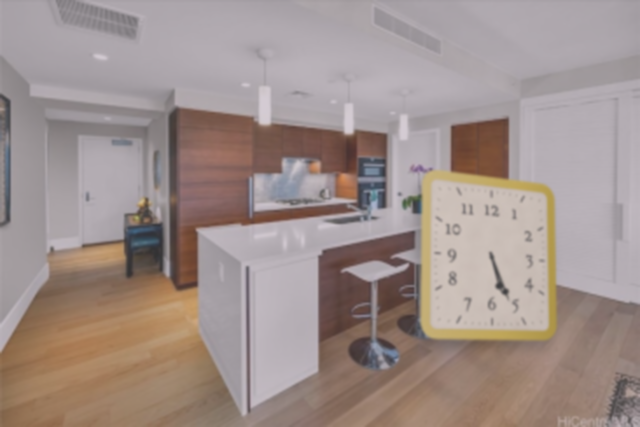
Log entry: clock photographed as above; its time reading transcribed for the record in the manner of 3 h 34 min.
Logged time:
5 h 26 min
